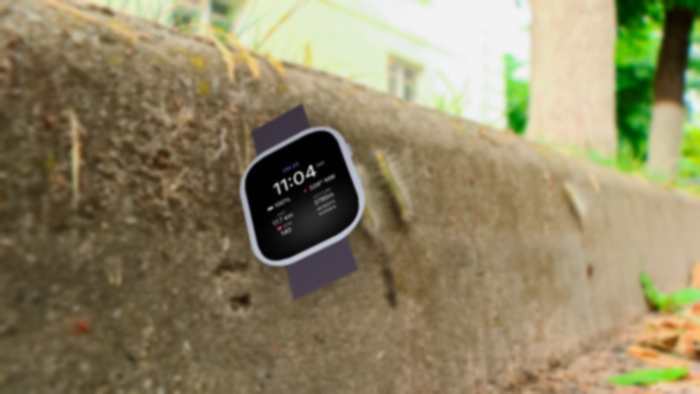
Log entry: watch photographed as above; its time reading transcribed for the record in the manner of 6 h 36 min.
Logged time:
11 h 04 min
